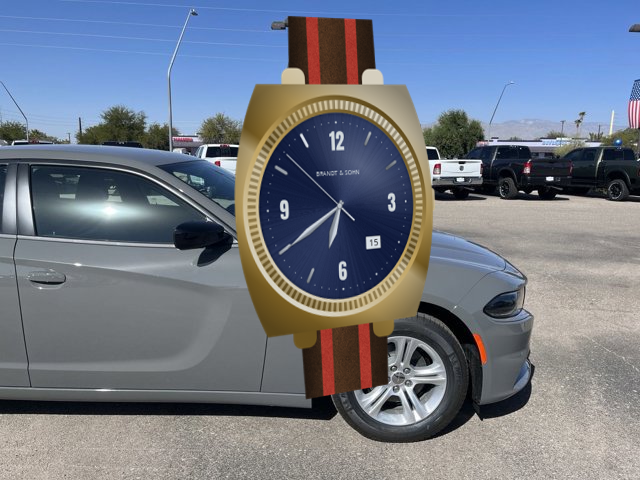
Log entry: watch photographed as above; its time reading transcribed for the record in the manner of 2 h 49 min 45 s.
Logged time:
6 h 39 min 52 s
